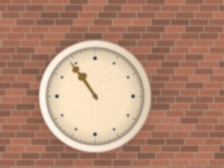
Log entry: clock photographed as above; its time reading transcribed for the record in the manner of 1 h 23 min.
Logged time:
10 h 54 min
